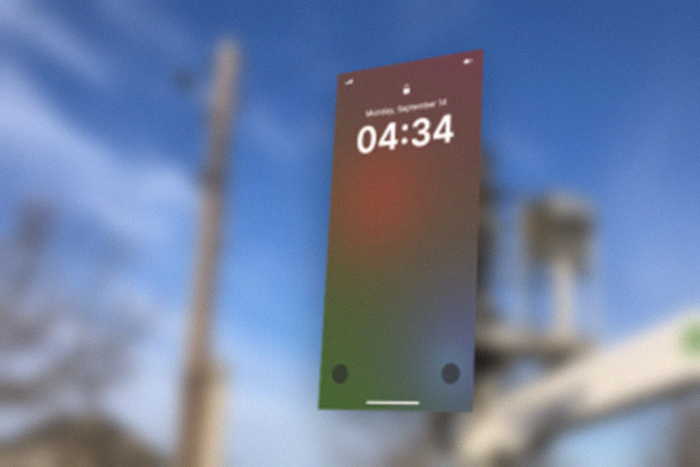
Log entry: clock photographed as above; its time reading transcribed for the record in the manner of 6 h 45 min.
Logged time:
4 h 34 min
